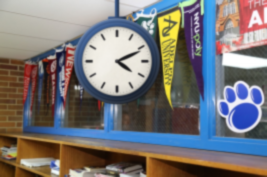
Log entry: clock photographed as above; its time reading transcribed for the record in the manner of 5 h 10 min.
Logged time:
4 h 11 min
